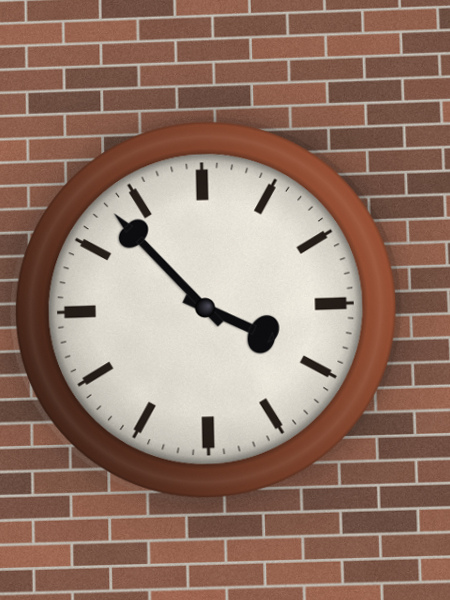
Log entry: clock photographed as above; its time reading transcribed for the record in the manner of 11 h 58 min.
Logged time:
3 h 53 min
